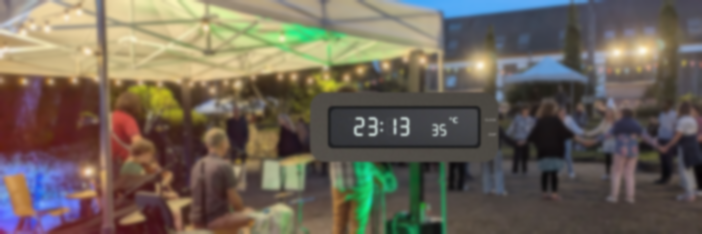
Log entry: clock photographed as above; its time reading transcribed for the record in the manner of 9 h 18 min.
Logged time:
23 h 13 min
